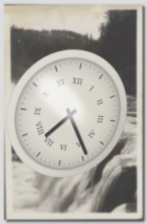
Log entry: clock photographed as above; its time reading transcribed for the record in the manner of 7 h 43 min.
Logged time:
7 h 24 min
